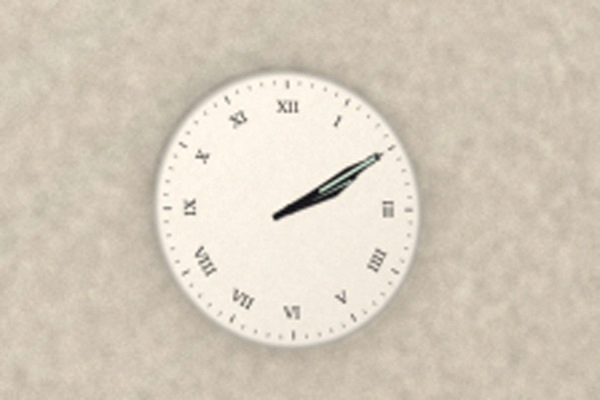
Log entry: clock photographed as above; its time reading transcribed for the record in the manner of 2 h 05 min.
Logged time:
2 h 10 min
